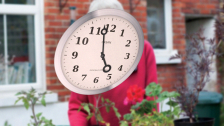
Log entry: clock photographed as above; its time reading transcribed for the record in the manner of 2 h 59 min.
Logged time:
4 h 58 min
